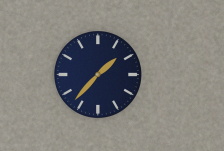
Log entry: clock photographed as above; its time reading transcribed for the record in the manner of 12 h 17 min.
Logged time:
1 h 37 min
